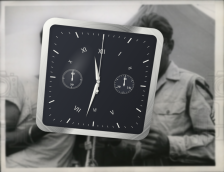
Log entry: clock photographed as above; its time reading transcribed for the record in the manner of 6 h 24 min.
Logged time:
11 h 32 min
